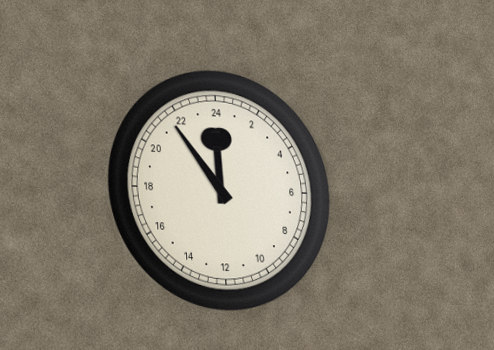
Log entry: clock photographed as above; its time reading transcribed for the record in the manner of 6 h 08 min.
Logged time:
23 h 54 min
